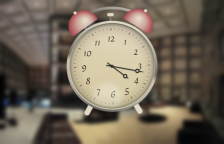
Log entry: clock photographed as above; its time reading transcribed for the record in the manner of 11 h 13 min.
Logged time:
4 h 17 min
